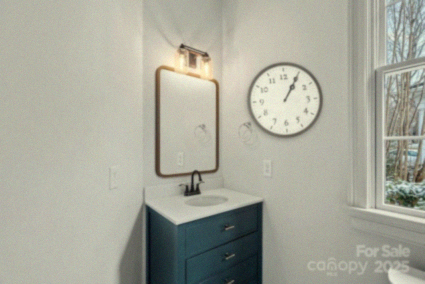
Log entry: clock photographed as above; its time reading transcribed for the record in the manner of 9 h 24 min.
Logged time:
1 h 05 min
